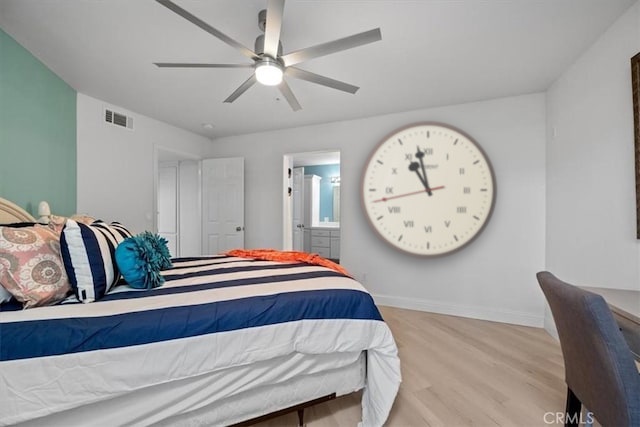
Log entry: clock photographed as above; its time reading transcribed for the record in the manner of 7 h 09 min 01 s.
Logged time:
10 h 57 min 43 s
